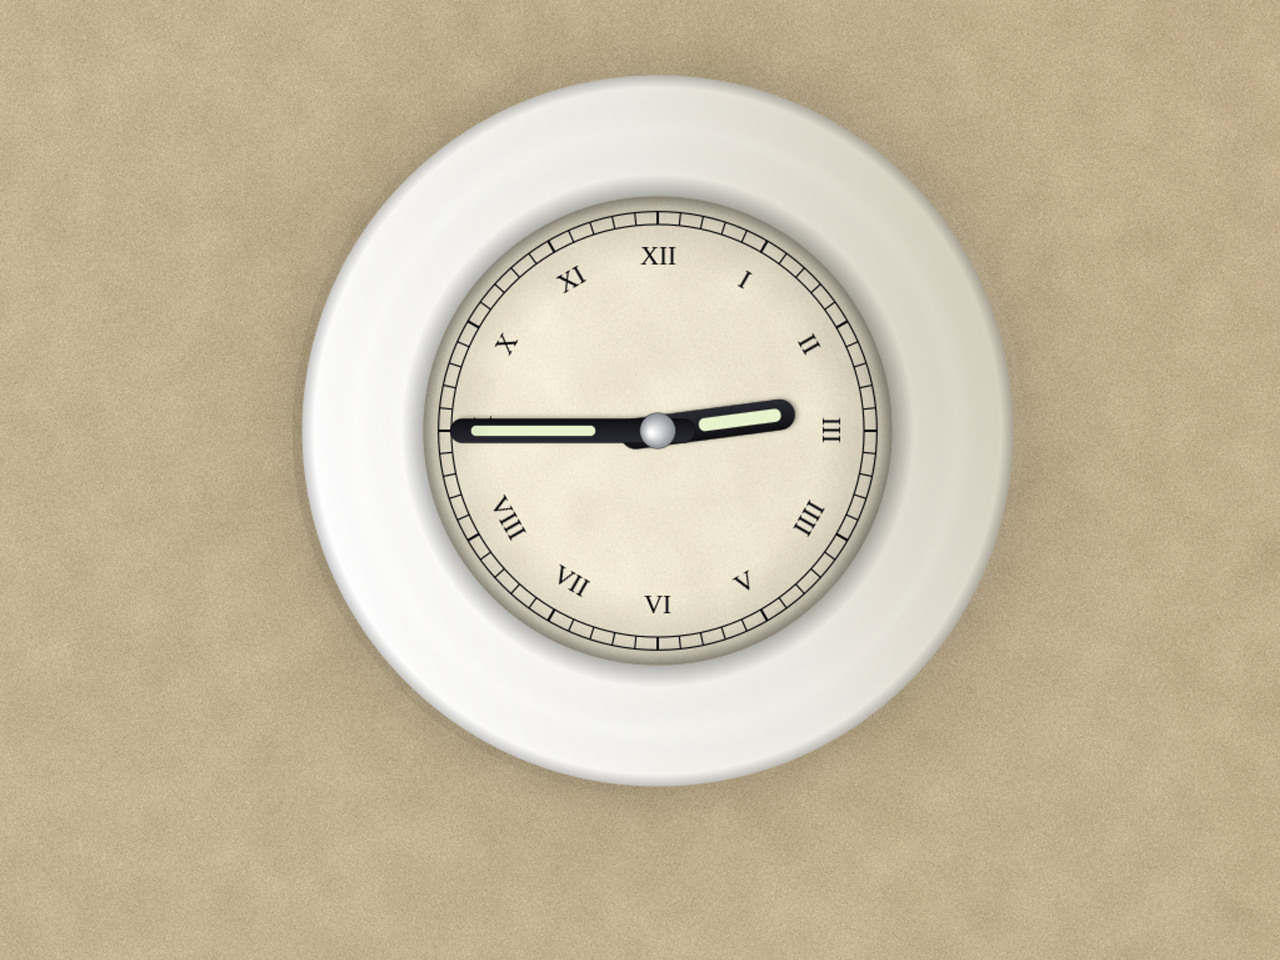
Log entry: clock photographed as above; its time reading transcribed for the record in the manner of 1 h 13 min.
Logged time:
2 h 45 min
